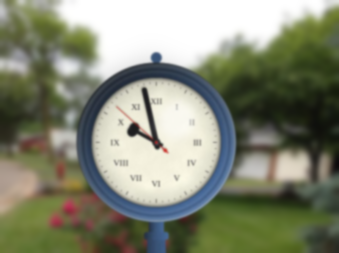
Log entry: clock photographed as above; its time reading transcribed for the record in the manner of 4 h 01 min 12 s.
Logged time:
9 h 57 min 52 s
